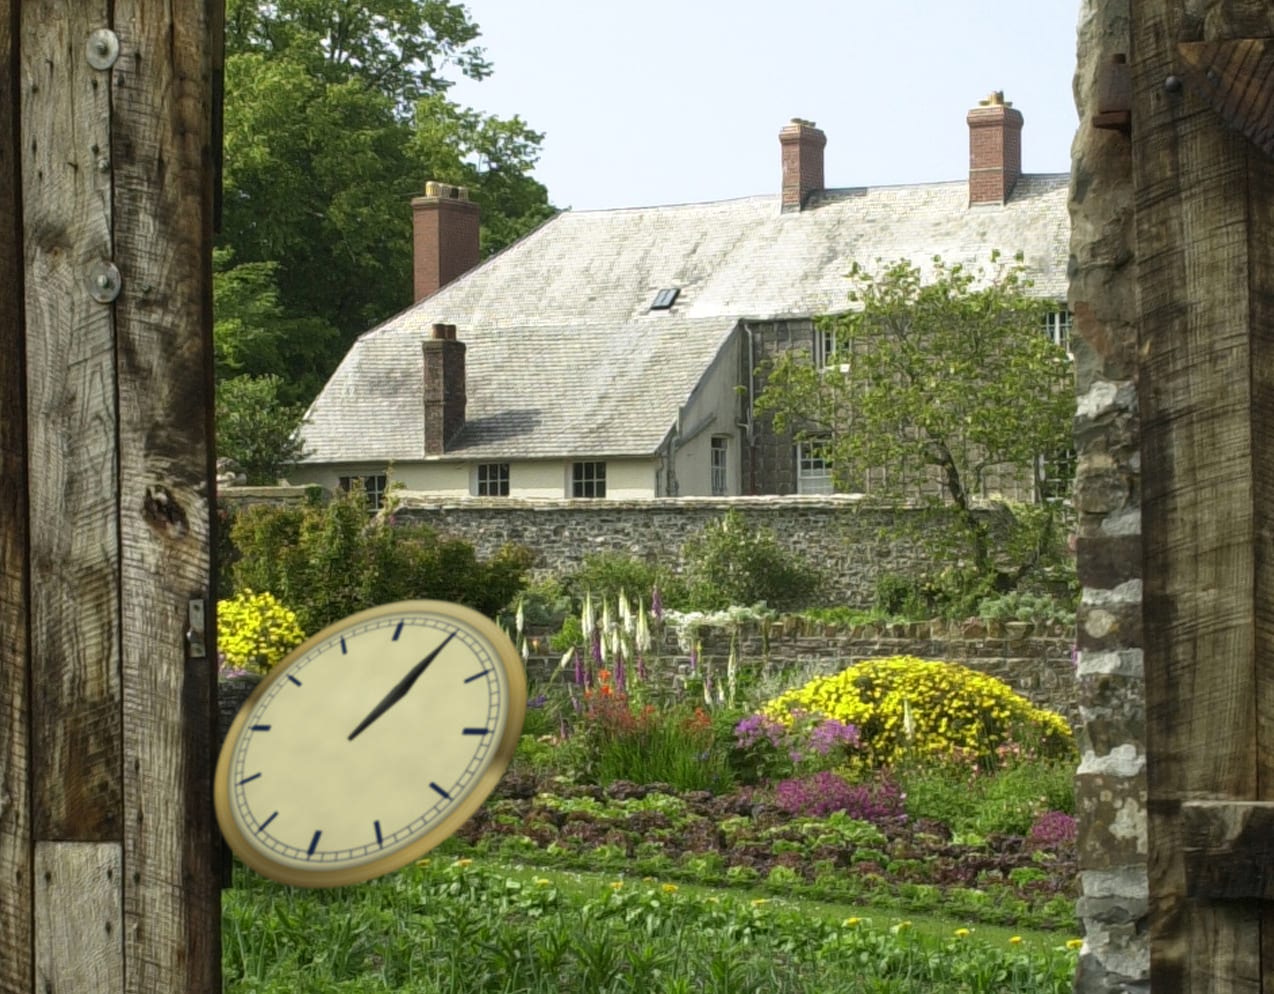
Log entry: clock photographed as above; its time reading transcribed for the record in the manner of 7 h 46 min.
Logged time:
1 h 05 min
